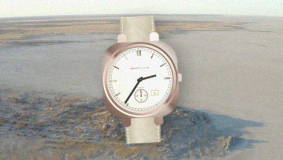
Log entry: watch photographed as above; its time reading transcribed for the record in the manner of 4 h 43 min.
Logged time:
2 h 36 min
